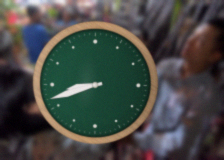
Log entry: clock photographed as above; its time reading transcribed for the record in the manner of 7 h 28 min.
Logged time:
8 h 42 min
